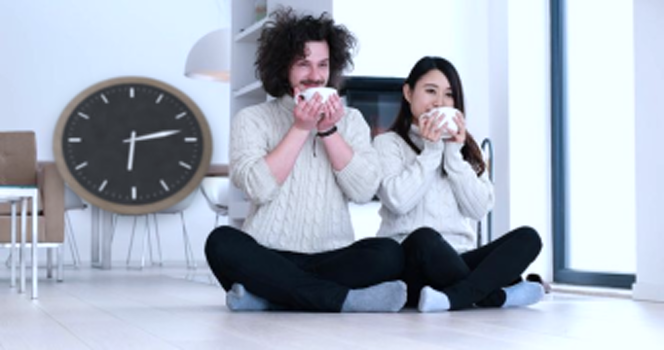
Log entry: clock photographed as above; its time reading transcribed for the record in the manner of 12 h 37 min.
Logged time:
6 h 13 min
